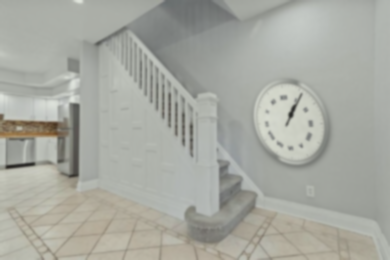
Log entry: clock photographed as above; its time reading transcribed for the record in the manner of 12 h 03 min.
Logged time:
1 h 06 min
